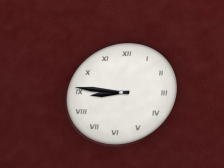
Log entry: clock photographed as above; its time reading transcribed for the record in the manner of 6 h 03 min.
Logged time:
8 h 46 min
